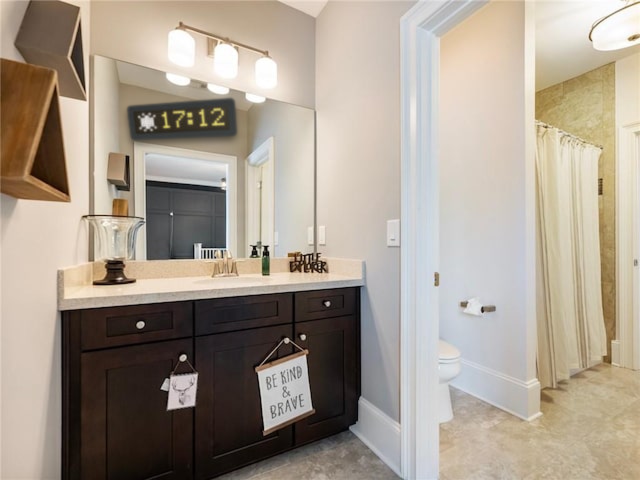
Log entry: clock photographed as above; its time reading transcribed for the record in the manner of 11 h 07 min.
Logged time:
17 h 12 min
